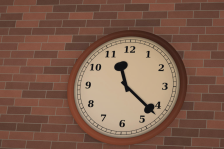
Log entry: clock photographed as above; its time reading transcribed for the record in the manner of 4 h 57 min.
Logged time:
11 h 22 min
